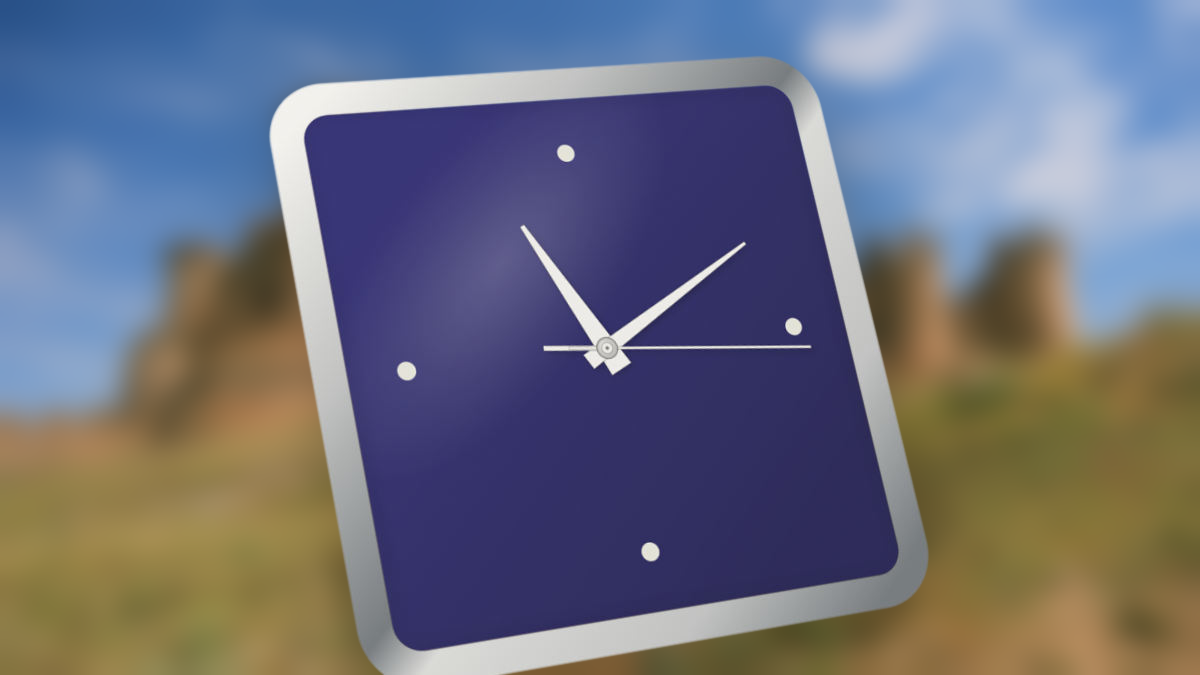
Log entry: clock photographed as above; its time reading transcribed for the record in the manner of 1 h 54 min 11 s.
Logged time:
11 h 10 min 16 s
